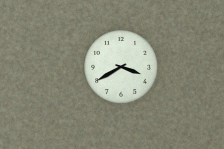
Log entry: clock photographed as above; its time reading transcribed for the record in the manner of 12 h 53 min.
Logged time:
3 h 40 min
